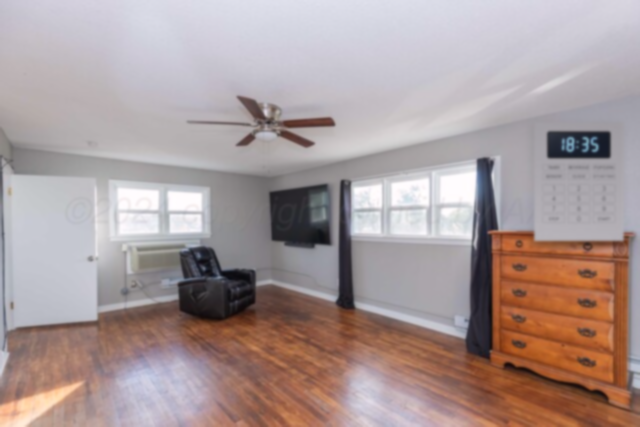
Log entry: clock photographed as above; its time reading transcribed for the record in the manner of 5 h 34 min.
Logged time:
18 h 35 min
